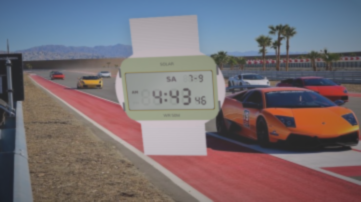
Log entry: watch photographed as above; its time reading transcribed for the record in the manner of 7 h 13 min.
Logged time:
4 h 43 min
